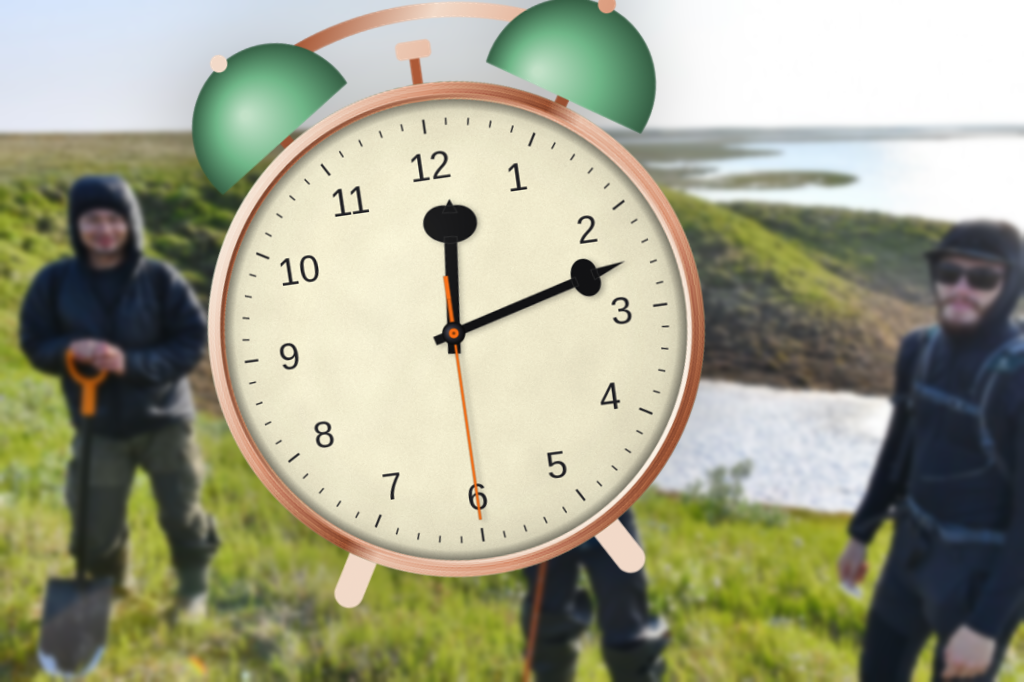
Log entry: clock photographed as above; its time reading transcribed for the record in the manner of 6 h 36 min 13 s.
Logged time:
12 h 12 min 30 s
